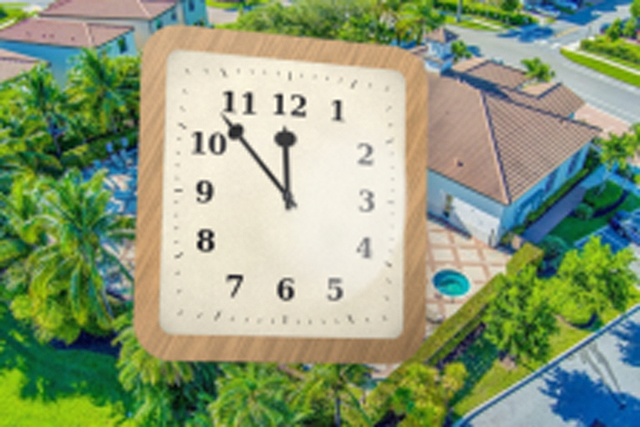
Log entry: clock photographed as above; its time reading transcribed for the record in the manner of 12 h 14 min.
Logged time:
11 h 53 min
